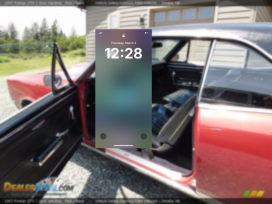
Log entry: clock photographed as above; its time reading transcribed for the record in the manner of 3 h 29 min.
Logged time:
12 h 28 min
